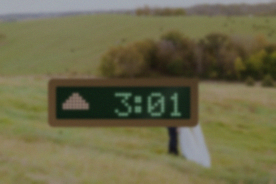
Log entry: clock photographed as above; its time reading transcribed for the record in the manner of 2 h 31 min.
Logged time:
3 h 01 min
